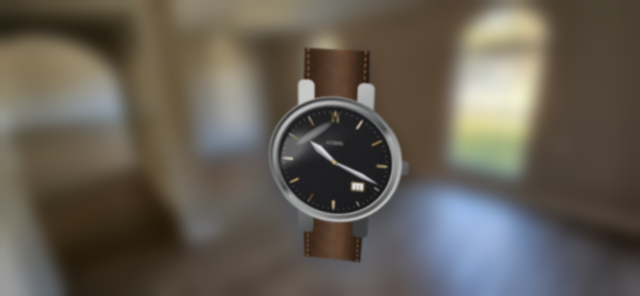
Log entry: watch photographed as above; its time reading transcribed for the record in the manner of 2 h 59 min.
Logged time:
10 h 19 min
